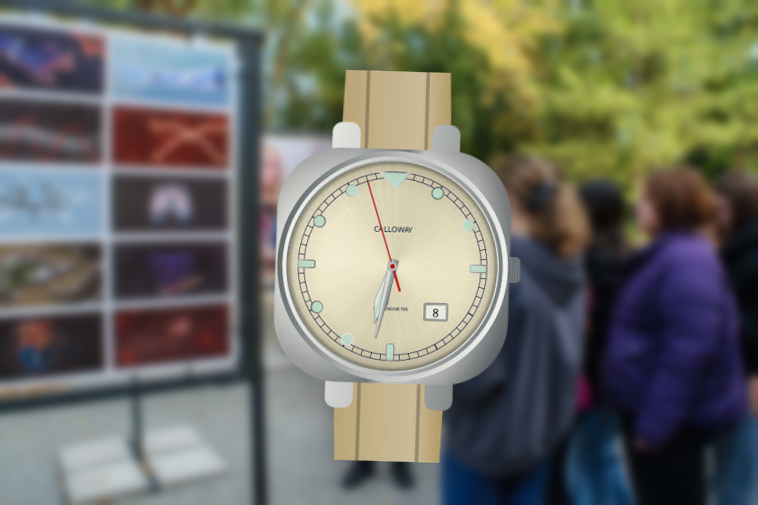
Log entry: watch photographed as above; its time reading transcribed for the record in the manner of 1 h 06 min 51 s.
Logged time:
6 h 31 min 57 s
